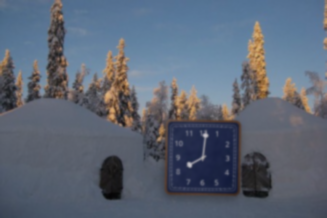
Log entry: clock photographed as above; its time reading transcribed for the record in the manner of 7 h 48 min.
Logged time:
8 h 01 min
